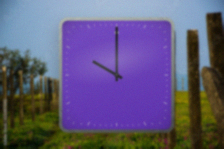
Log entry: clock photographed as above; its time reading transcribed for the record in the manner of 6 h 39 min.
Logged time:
10 h 00 min
